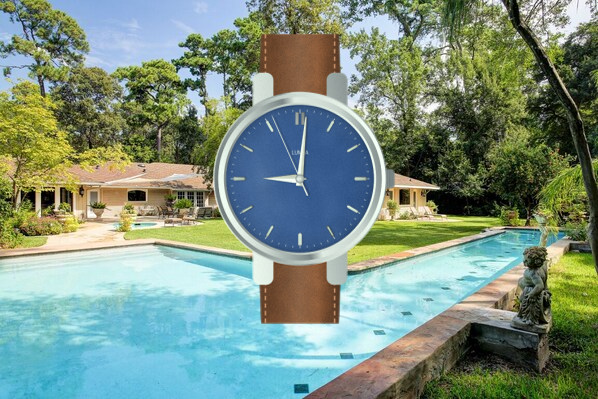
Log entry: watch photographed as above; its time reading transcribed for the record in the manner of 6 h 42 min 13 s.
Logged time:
9 h 00 min 56 s
